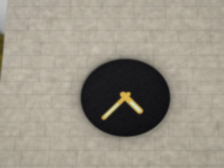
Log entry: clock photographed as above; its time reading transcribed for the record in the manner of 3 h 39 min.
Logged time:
4 h 37 min
